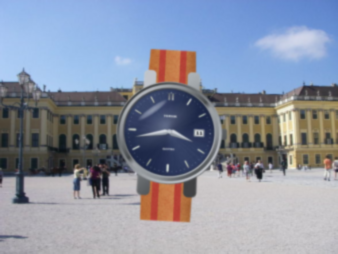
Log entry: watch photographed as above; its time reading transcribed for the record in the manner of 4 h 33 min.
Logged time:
3 h 43 min
